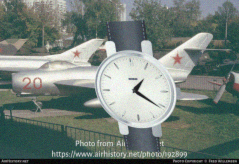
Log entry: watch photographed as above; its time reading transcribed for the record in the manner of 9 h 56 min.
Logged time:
1 h 21 min
